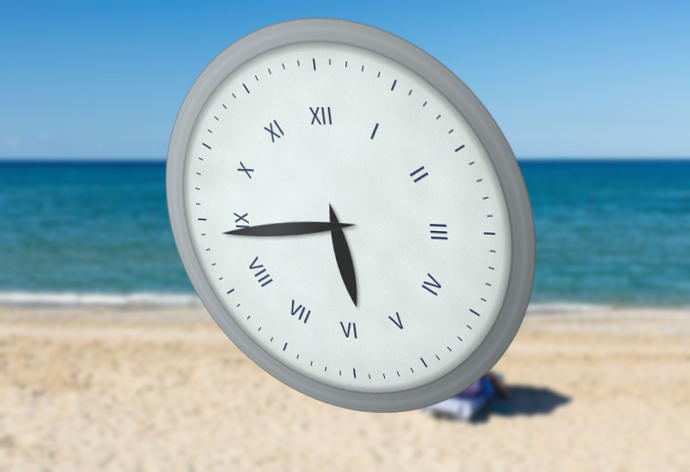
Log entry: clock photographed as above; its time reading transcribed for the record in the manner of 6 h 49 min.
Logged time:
5 h 44 min
